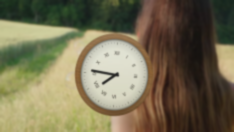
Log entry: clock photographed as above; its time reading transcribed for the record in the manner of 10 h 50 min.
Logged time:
7 h 46 min
